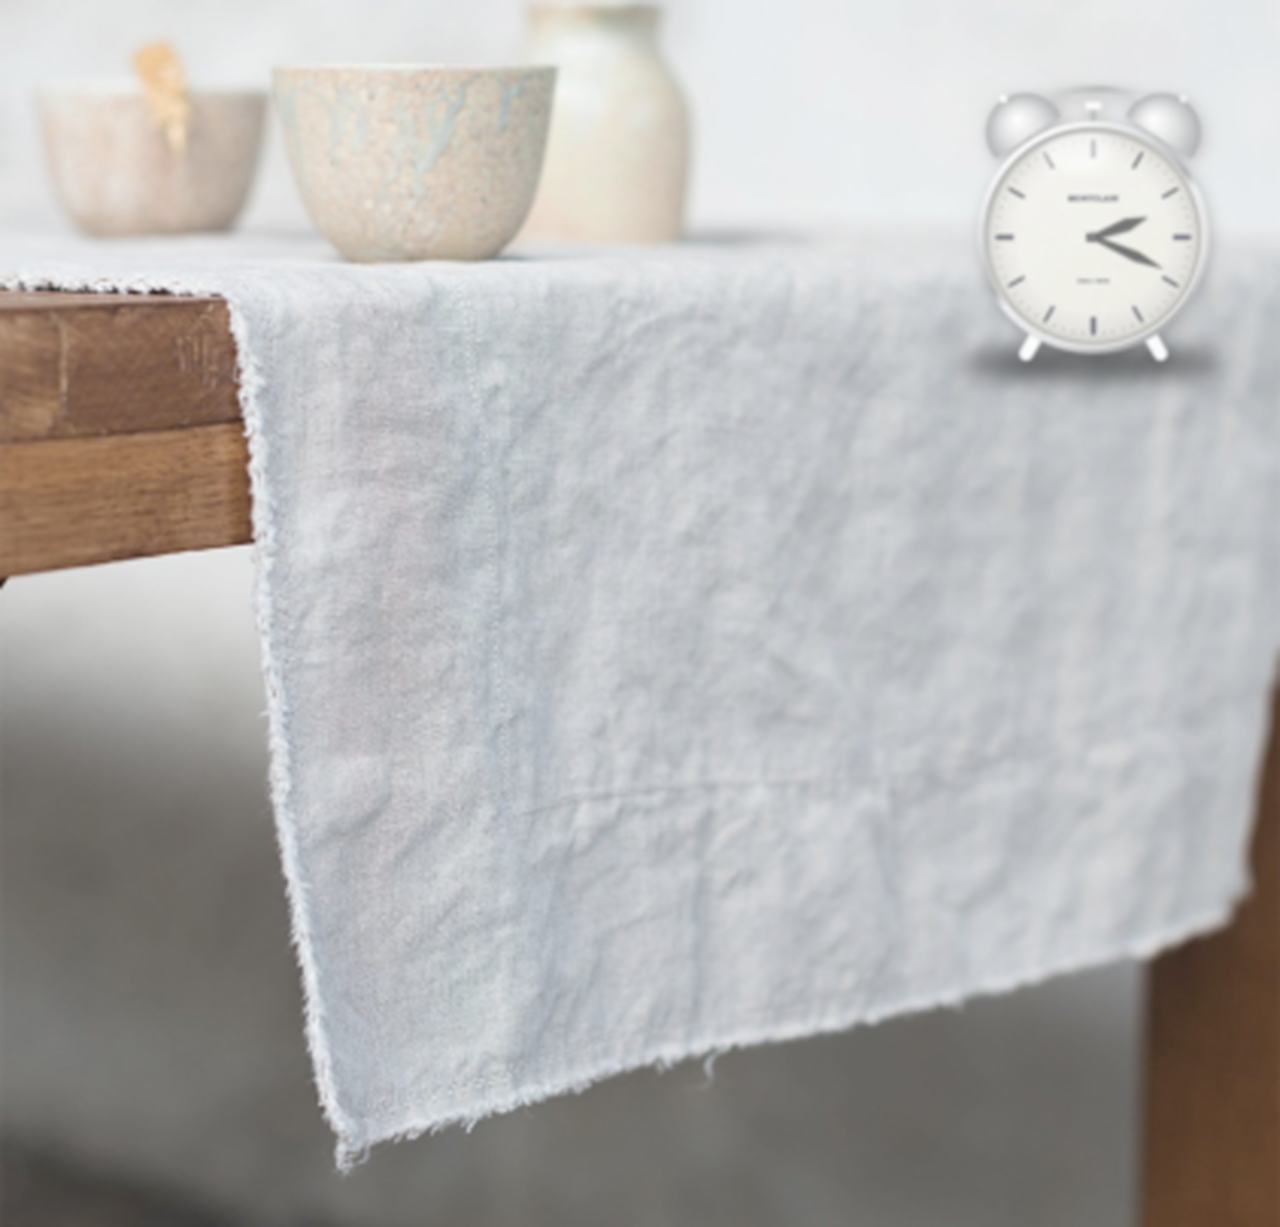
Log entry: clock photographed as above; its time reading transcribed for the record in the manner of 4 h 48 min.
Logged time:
2 h 19 min
